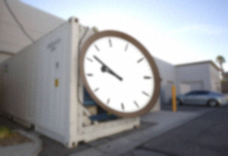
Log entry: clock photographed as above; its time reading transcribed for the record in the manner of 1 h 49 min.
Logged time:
9 h 52 min
